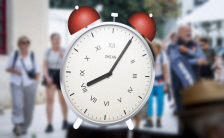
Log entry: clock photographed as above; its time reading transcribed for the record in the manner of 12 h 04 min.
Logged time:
8 h 05 min
